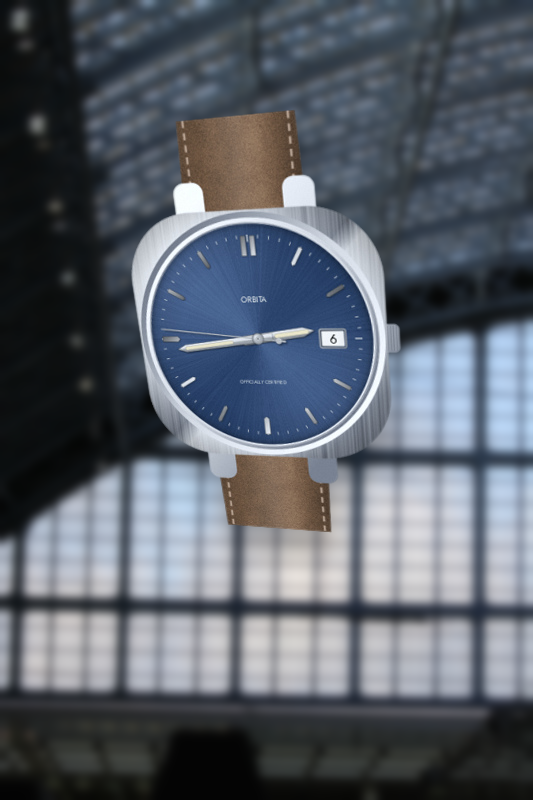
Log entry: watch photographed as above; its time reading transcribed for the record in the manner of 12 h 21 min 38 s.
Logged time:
2 h 43 min 46 s
